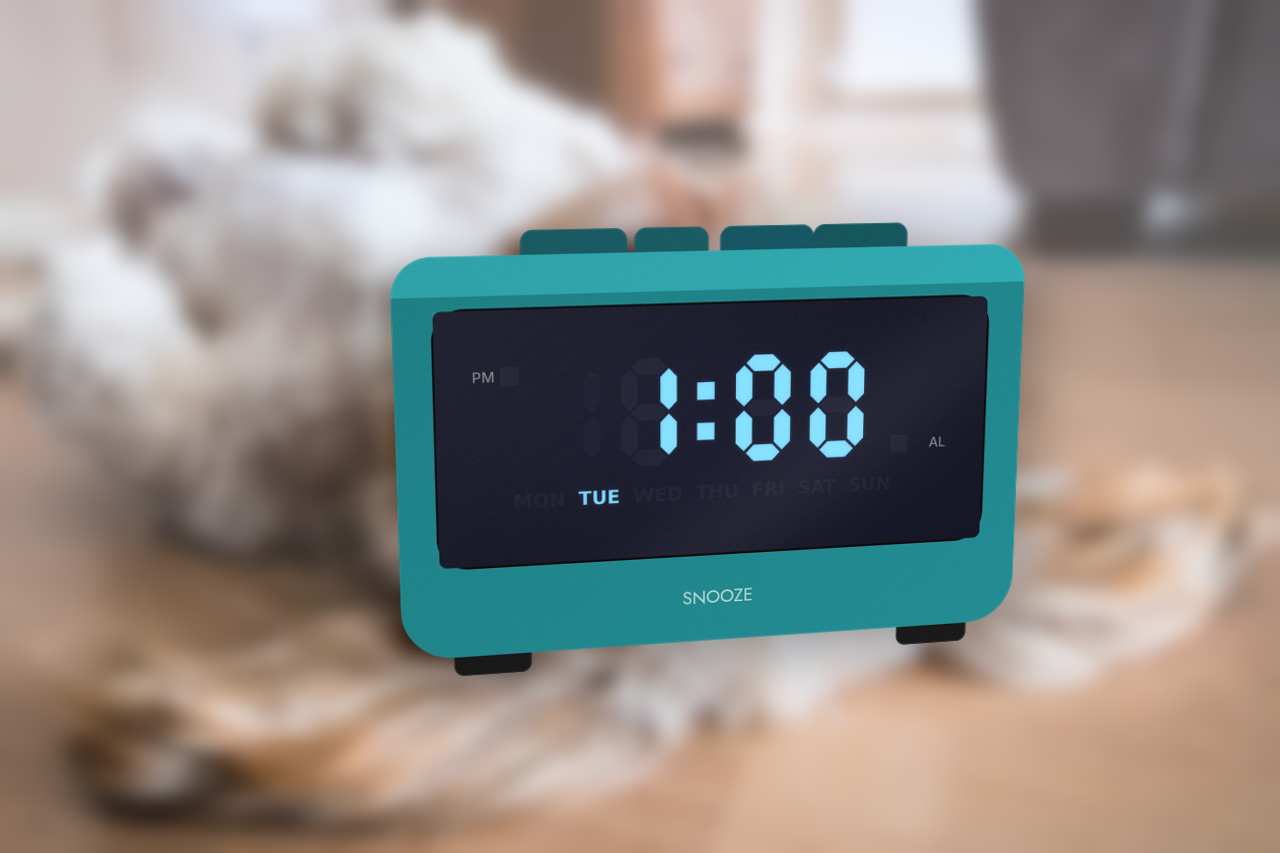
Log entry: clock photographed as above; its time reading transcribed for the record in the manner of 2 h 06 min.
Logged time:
1 h 00 min
